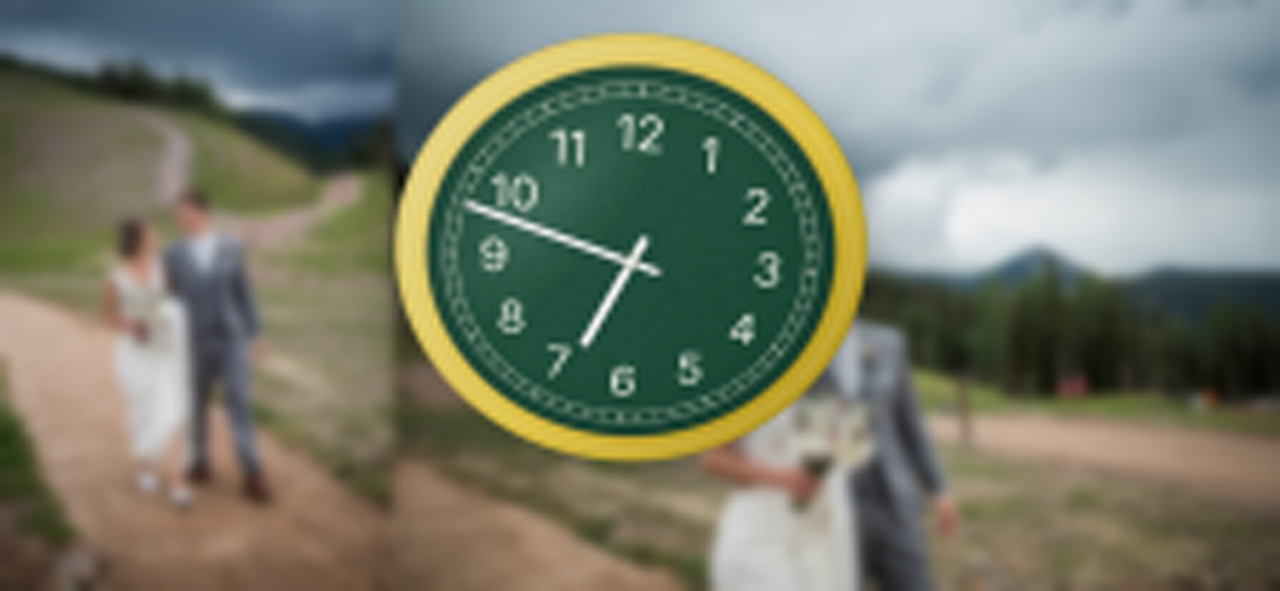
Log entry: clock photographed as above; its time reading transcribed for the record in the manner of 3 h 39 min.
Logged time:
6 h 48 min
